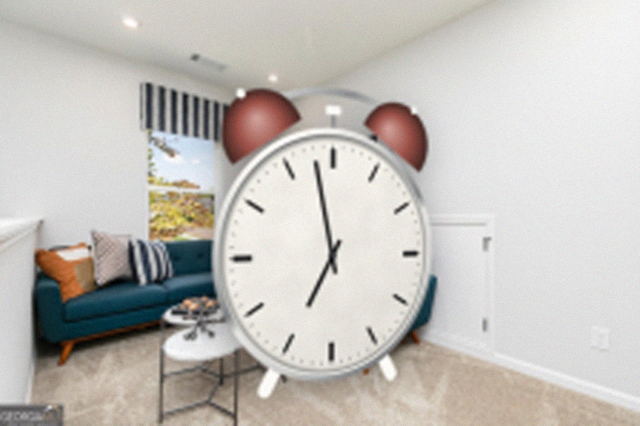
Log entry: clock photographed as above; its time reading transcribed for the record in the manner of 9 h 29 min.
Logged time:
6 h 58 min
